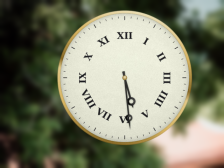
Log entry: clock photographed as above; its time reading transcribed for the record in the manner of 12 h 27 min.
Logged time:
5 h 29 min
